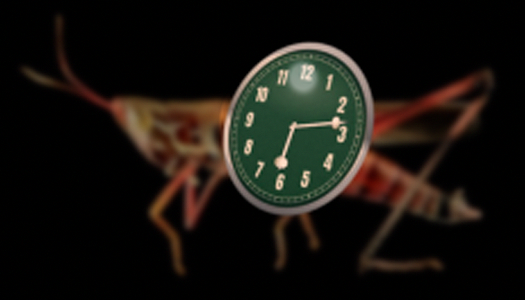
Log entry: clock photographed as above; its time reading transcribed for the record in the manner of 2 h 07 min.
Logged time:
6 h 13 min
